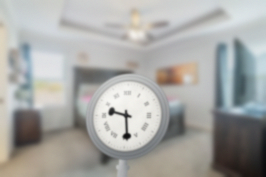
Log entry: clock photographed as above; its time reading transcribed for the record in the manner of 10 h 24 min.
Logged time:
9 h 29 min
